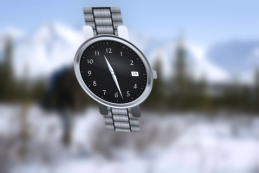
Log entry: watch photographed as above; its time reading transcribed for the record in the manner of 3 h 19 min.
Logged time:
11 h 28 min
